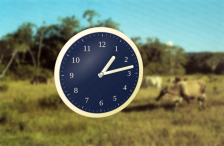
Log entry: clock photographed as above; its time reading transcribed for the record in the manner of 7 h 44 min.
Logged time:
1 h 13 min
